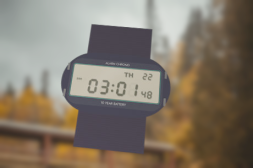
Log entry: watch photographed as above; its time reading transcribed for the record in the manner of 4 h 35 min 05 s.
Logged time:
3 h 01 min 48 s
